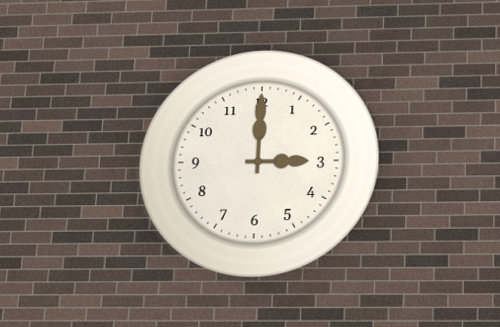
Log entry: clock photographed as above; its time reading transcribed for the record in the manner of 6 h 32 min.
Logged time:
3 h 00 min
